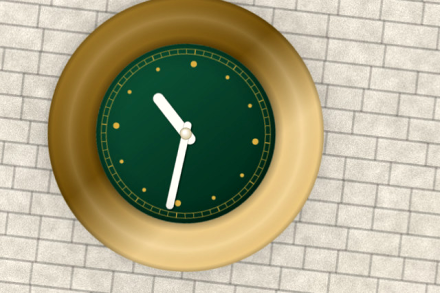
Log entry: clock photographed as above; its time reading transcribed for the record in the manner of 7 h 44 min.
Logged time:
10 h 31 min
